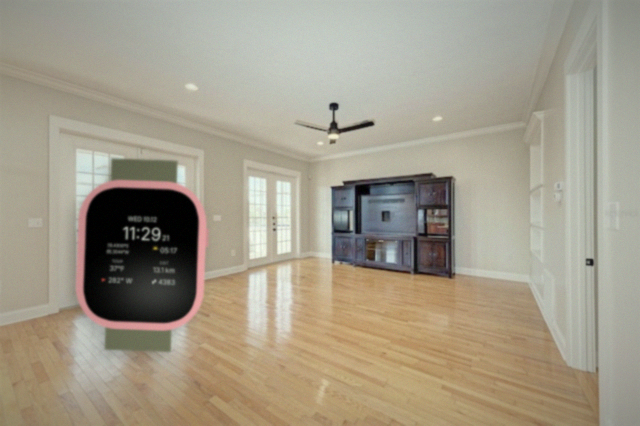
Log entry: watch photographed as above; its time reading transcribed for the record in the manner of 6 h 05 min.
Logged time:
11 h 29 min
